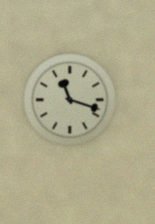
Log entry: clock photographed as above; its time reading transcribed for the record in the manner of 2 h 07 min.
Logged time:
11 h 18 min
